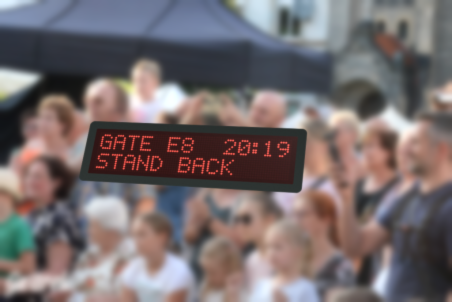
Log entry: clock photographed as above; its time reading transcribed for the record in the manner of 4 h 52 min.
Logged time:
20 h 19 min
